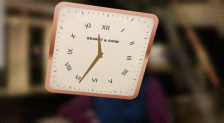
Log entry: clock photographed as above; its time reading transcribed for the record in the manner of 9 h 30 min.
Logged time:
11 h 34 min
